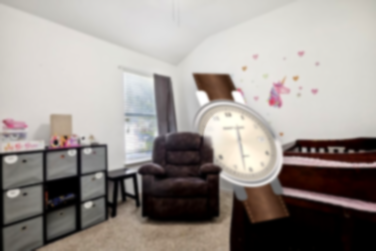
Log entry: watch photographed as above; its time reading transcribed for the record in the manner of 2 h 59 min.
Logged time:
12 h 32 min
